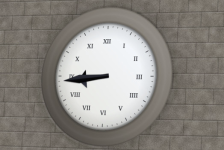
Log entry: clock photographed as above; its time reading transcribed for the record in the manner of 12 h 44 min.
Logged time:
8 h 44 min
